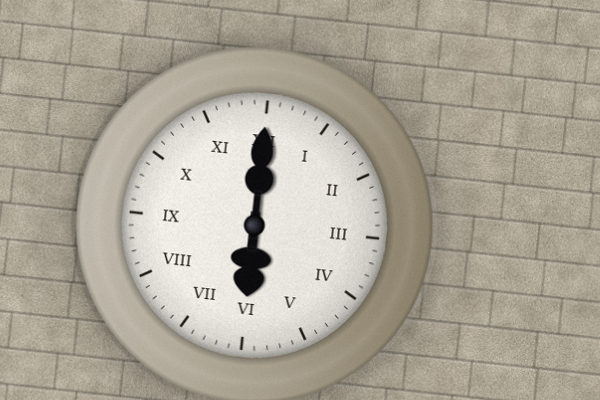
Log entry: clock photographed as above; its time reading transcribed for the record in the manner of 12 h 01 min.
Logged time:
6 h 00 min
